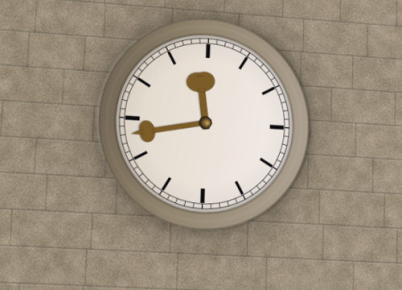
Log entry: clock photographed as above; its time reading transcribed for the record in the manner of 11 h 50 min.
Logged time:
11 h 43 min
